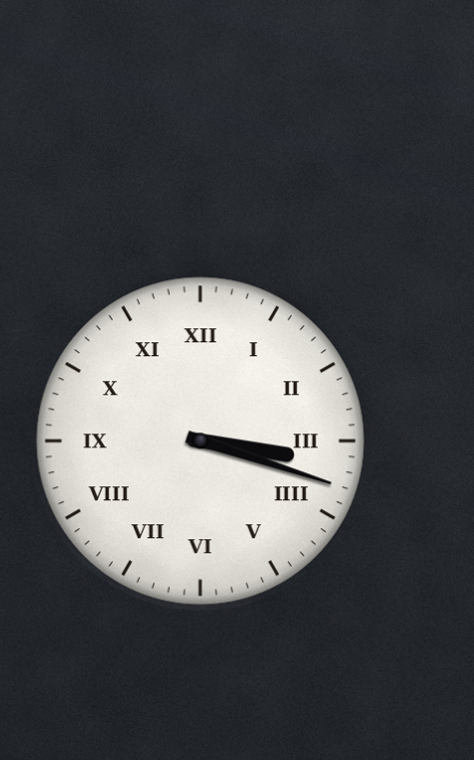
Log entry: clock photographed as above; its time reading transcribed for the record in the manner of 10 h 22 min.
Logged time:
3 h 18 min
